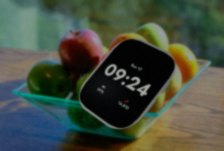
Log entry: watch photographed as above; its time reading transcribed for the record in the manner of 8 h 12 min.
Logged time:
9 h 24 min
